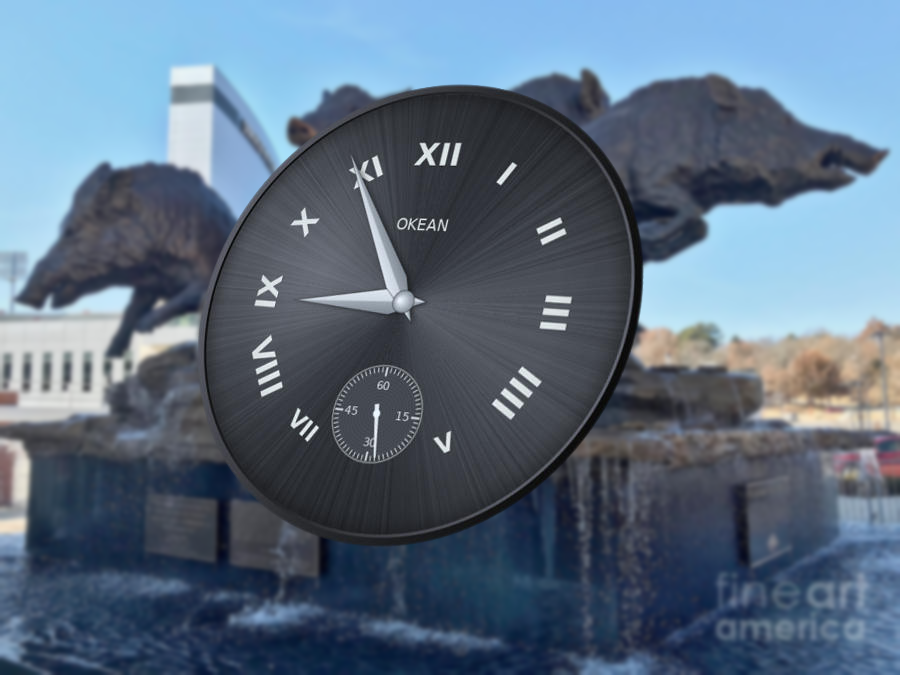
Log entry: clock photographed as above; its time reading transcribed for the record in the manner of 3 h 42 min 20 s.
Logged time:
8 h 54 min 28 s
